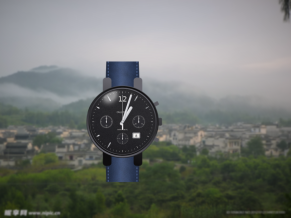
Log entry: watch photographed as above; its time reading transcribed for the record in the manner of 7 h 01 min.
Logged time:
1 h 03 min
